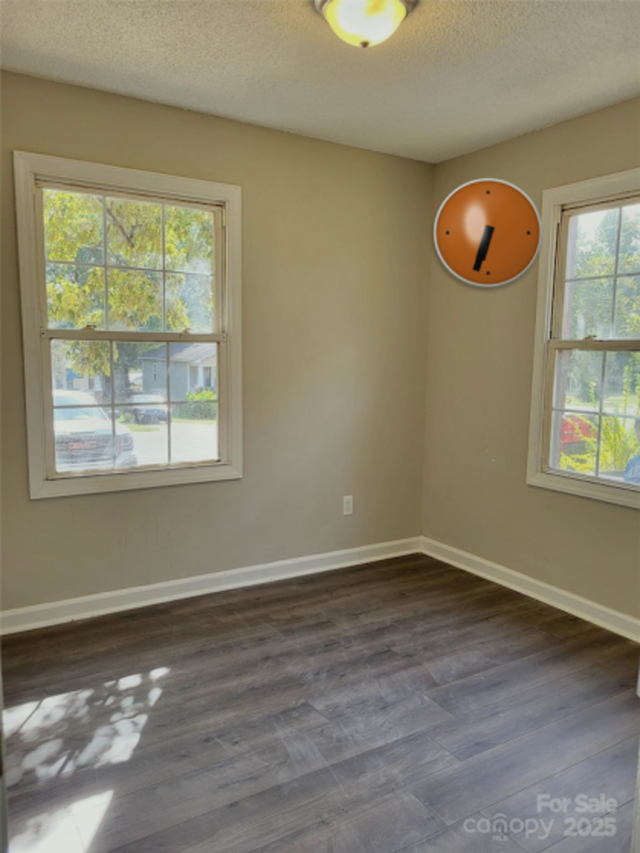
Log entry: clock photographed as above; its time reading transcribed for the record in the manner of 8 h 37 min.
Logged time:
6 h 33 min
